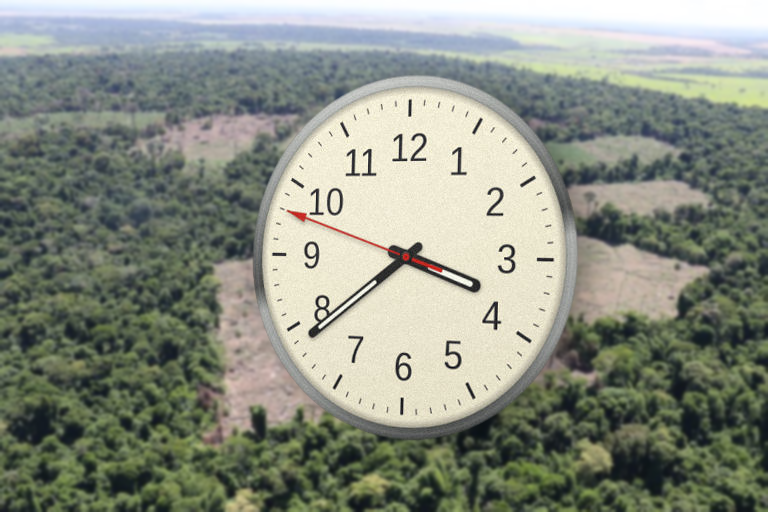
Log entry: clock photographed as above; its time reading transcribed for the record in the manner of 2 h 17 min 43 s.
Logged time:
3 h 38 min 48 s
